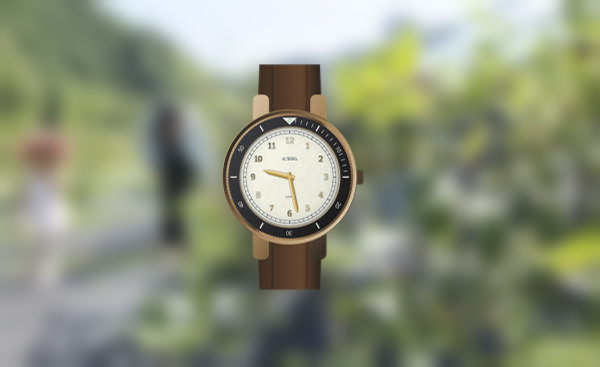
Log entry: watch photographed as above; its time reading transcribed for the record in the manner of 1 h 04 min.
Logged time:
9 h 28 min
